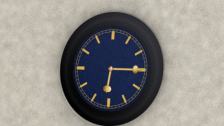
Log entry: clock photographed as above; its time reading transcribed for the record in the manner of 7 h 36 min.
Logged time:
6 h 15 min
